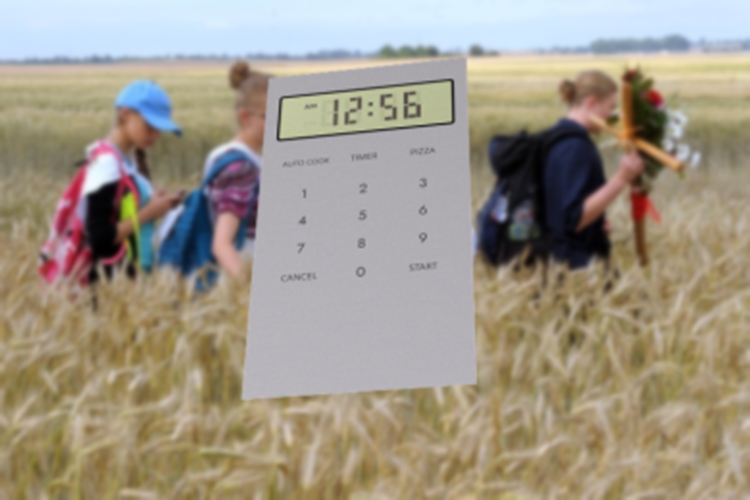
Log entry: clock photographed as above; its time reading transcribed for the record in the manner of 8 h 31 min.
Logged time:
12 h 56 min
